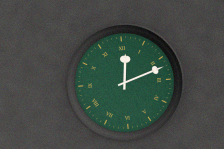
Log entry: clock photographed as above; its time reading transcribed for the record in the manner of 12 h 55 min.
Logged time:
12 h 12 min
